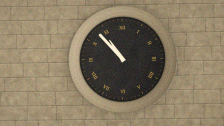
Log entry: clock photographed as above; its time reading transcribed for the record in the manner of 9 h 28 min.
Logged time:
10 h 53 min
